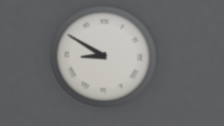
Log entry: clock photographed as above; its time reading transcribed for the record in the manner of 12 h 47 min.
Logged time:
8 h 50 min
